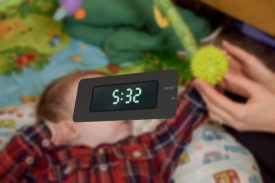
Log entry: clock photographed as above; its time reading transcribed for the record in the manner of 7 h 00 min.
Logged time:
5 h 32 min
